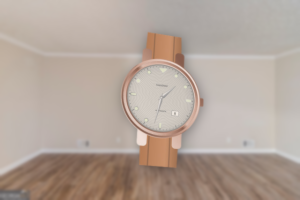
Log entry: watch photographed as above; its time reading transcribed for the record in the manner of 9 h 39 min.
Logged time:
1 h 32 min
